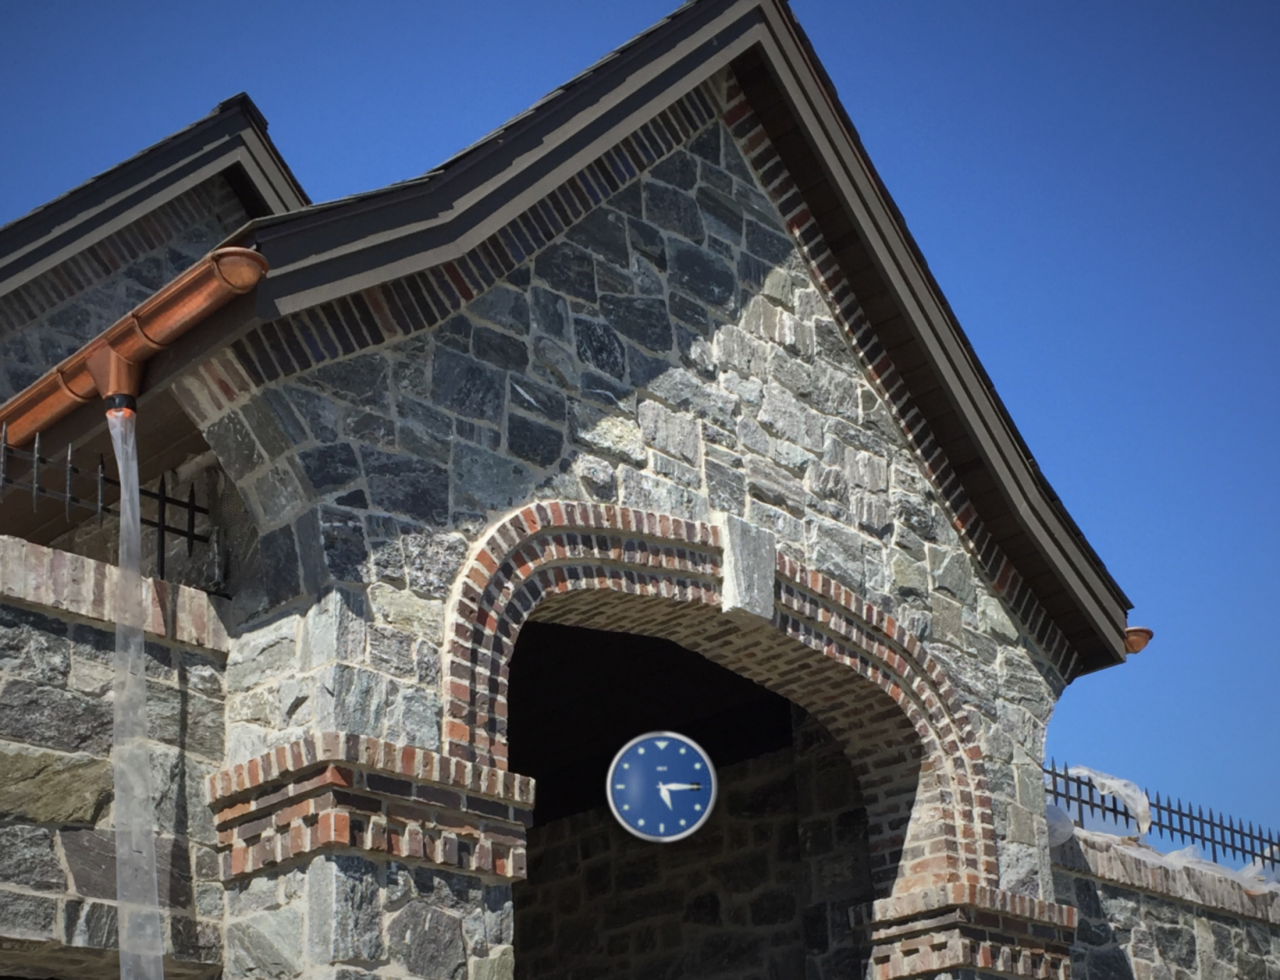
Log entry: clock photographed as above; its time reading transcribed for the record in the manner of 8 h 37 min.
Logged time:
5 h 15 min
